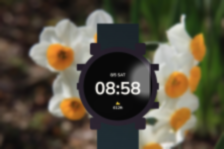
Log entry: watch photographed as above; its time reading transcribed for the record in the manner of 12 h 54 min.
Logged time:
8 h 58 min
